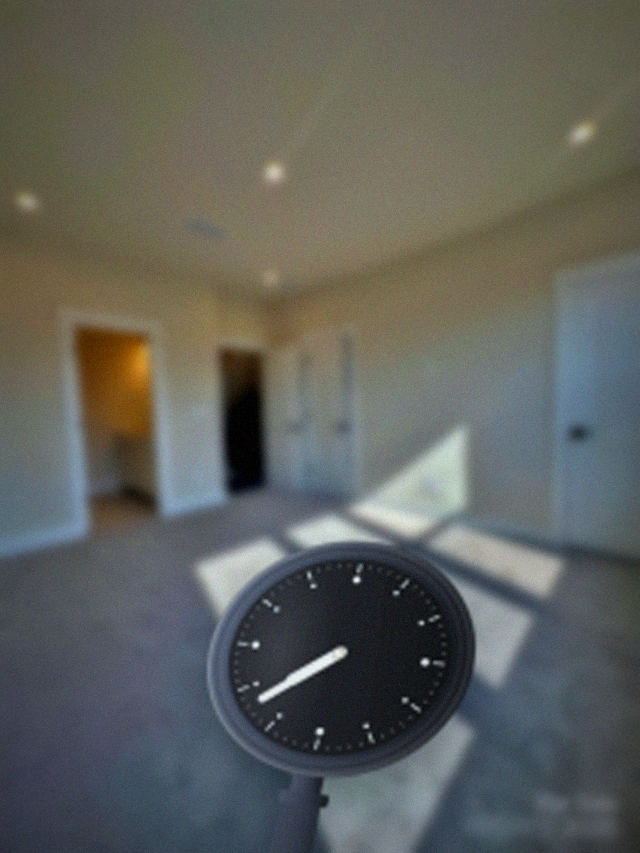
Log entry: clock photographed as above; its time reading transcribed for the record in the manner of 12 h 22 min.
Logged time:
7 h 38 min
